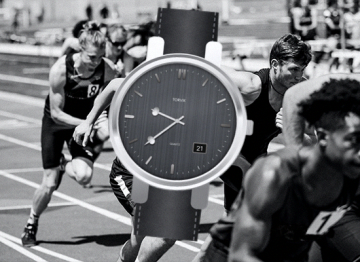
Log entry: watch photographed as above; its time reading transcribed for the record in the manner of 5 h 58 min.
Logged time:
9 h 38 min
